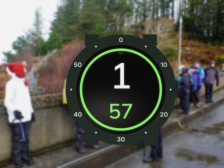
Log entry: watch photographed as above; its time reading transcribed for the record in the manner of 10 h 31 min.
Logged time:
1 h 57 min
